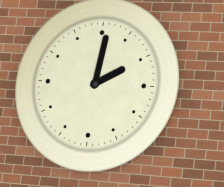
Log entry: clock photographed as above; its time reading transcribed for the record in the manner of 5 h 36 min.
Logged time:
2 h 01 min
